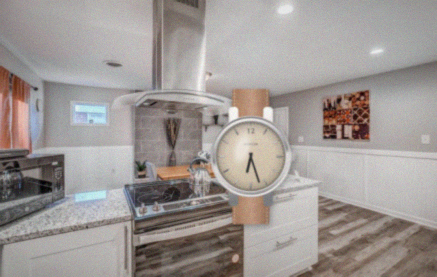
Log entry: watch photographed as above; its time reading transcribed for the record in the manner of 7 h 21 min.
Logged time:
6 h 27 min
